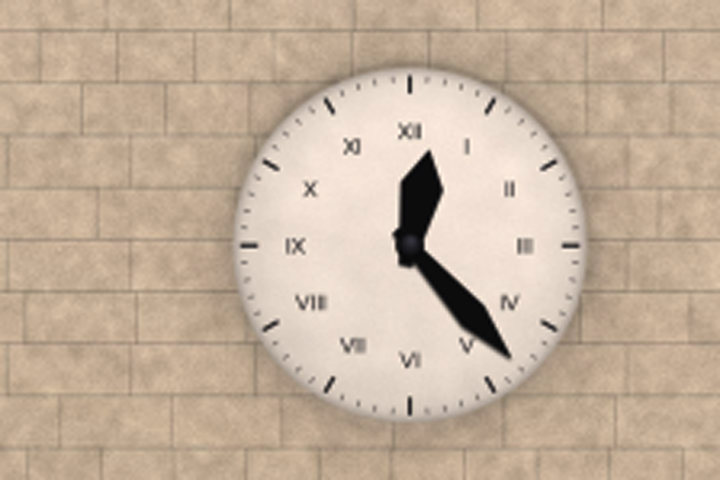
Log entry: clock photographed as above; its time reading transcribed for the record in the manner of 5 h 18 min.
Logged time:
12 h 23 min
